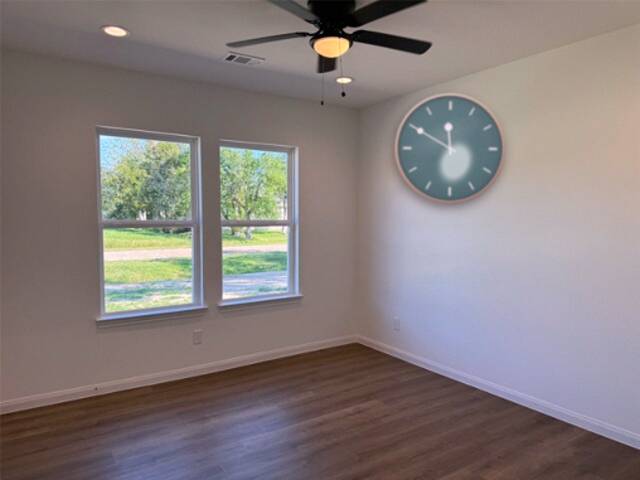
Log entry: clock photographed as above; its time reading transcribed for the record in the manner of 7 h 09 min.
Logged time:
11 h 50 min
